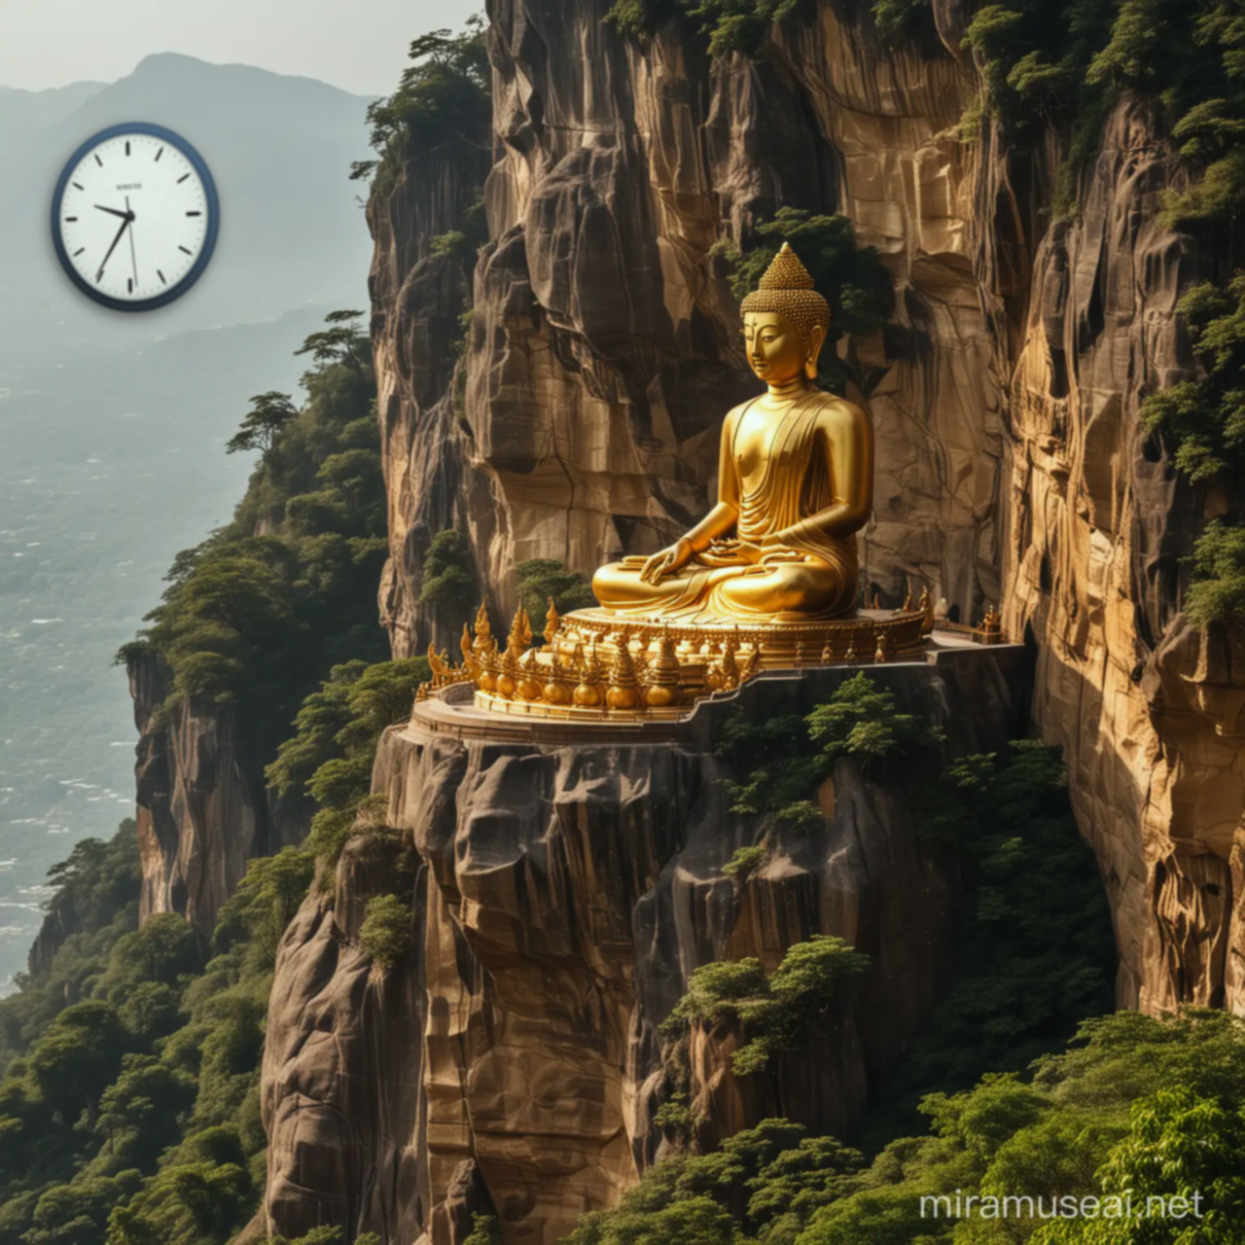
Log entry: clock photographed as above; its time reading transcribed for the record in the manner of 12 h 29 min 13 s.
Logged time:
9 h 35 min 29 s
